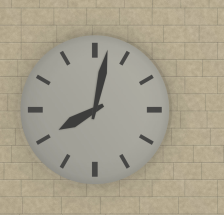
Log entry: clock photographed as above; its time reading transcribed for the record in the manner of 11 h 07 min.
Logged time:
8 h 02 min
